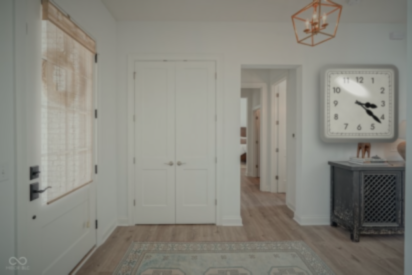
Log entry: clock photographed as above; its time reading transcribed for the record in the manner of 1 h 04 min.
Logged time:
3 h 22 min
